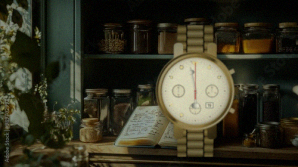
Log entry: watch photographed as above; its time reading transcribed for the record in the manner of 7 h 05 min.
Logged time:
5 h 58 min
